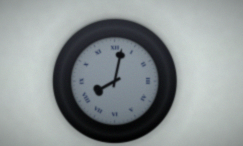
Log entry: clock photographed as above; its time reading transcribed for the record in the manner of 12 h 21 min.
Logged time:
8 h 02 min
